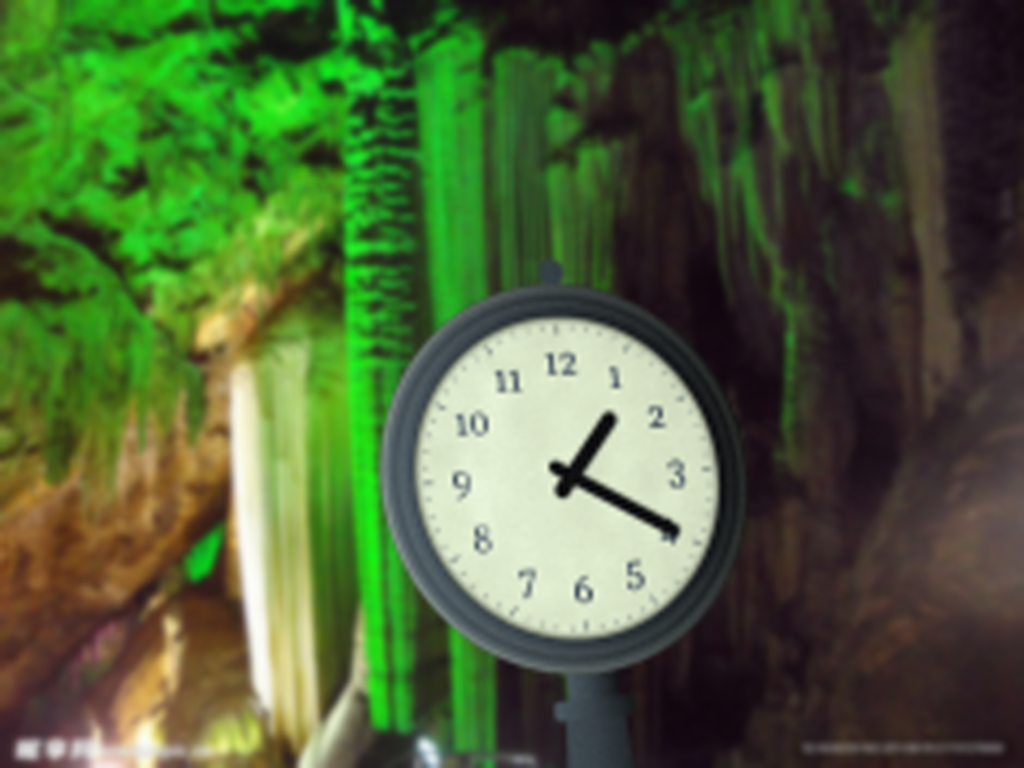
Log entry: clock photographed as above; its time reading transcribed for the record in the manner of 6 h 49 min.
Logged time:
1 h 20 min
